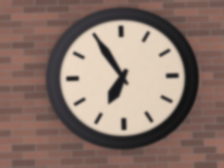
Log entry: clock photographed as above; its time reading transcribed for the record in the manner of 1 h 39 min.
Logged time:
6 h 55 min
